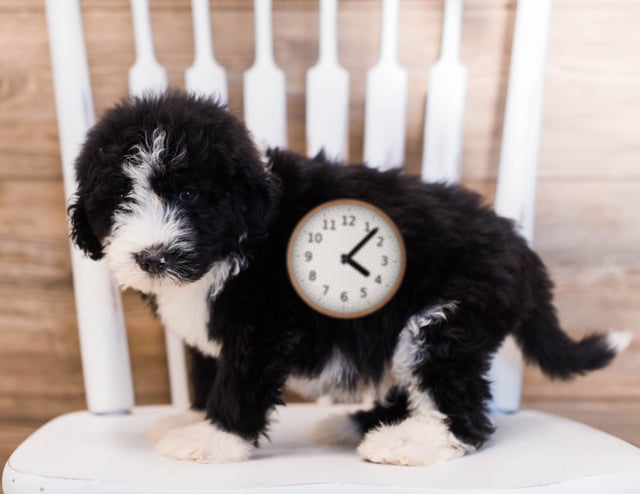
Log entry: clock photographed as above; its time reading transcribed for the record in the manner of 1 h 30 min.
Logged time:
4 h 07 min
